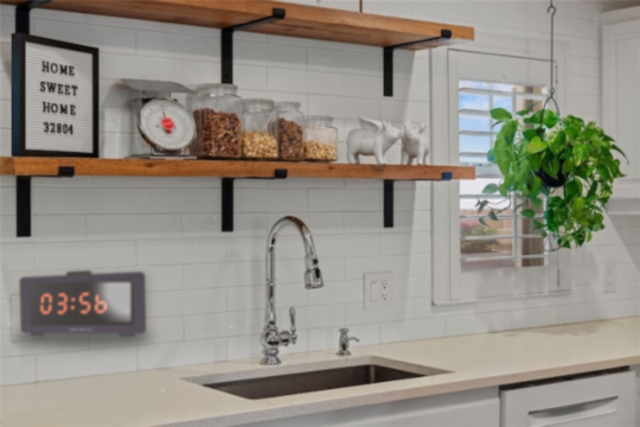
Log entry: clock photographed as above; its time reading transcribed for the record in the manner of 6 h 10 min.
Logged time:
3 h 56 min
